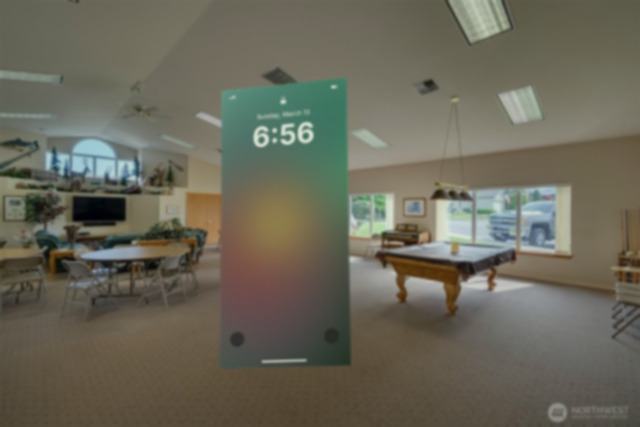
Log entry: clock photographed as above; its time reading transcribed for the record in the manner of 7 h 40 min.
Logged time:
6 h 56 min
